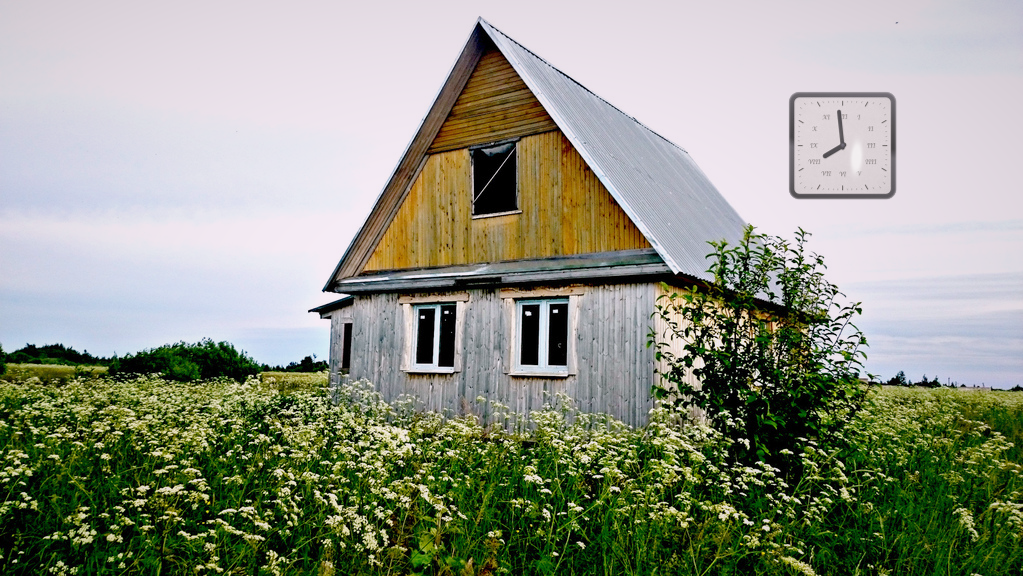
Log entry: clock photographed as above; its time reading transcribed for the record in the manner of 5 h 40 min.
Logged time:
7 h 59 min
